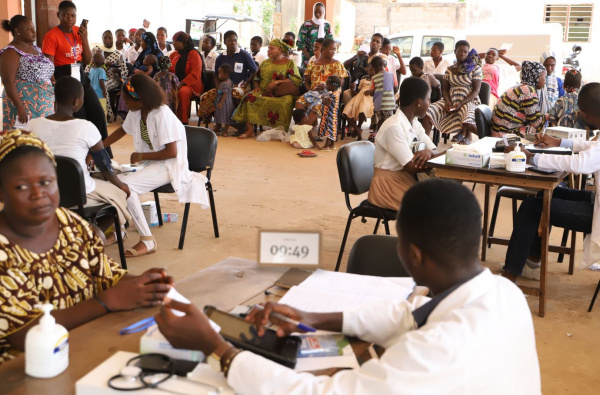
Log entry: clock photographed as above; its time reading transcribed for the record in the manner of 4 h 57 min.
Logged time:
9 h 49 min
